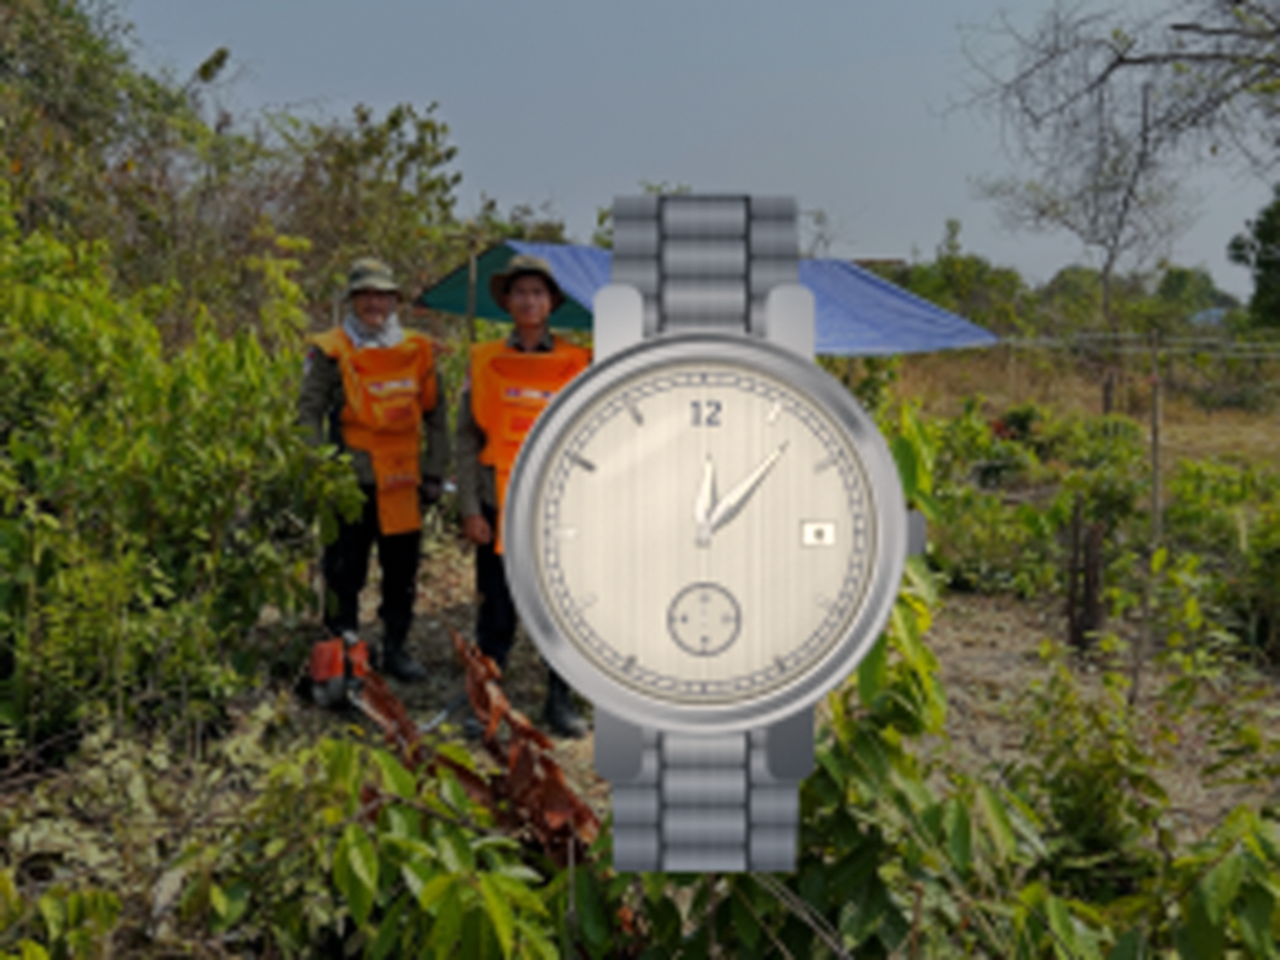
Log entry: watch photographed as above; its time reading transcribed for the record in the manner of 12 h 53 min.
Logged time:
12 h 07 min
